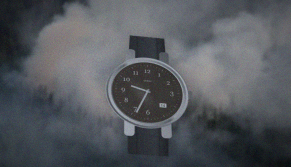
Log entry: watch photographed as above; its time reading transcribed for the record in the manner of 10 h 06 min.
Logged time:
9 h 34 min
